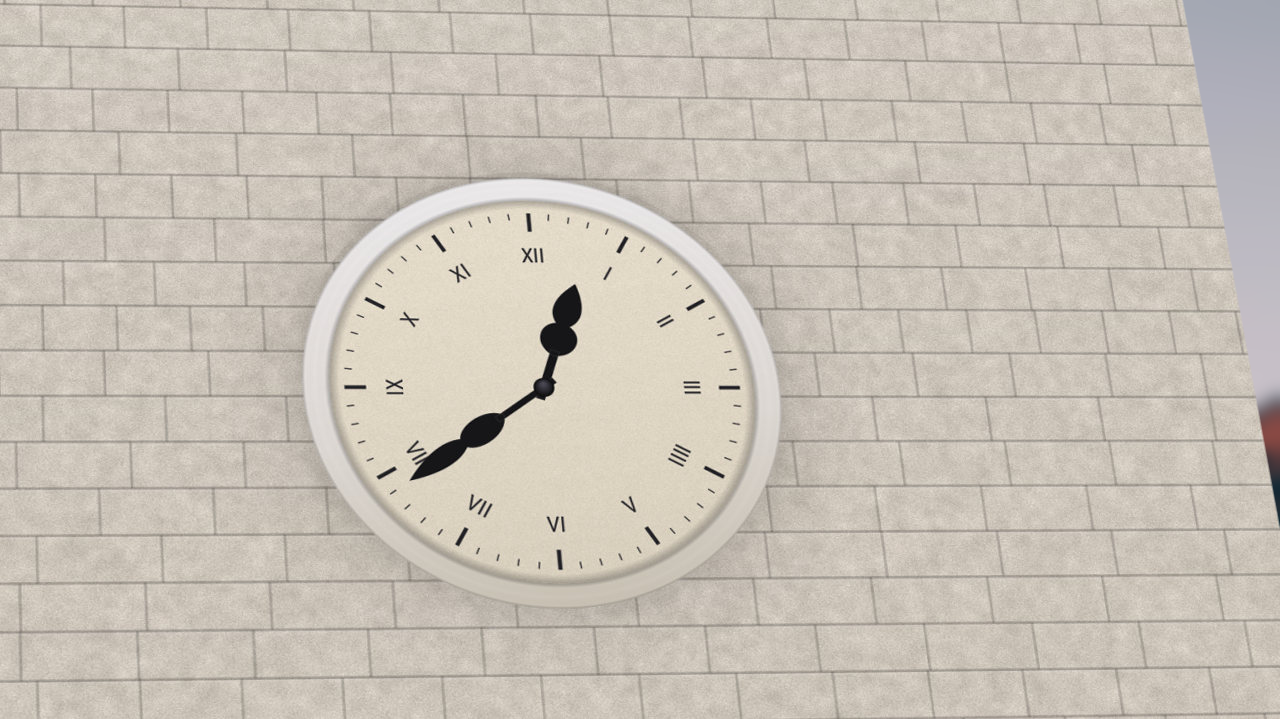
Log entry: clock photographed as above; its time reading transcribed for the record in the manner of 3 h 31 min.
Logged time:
12 h 39 min
